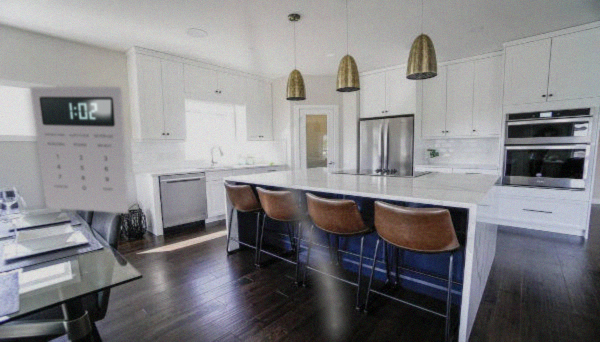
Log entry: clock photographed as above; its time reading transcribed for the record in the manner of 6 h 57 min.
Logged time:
1 h 02 min
